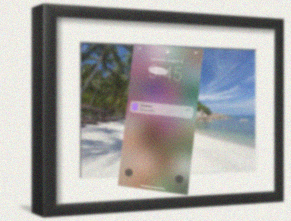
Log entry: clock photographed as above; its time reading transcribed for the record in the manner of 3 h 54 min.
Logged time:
9 h 45 min
